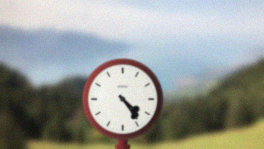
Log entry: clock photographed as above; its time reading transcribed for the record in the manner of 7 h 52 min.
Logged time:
4 h 24 min
